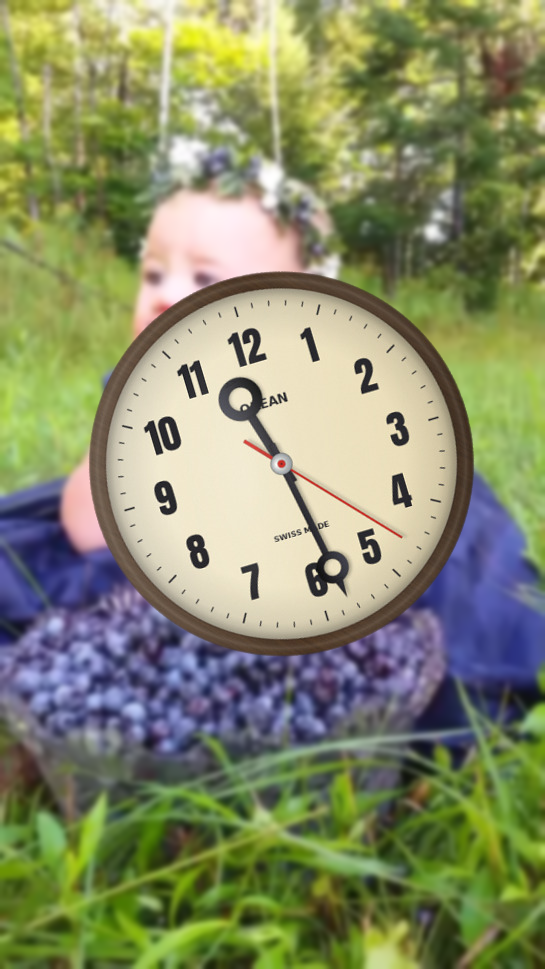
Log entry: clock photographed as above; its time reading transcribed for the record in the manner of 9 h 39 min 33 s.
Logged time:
11 h 28 min 23 s
